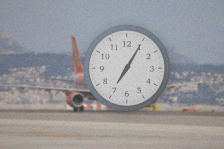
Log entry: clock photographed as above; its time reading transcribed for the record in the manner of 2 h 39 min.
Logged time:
7 h 05 min
